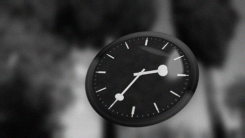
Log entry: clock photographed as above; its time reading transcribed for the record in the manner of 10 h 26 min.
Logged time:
2 h 35 min
